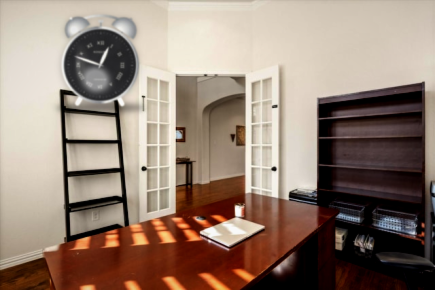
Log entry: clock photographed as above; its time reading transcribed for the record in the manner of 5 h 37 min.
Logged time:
12 h 48 min
